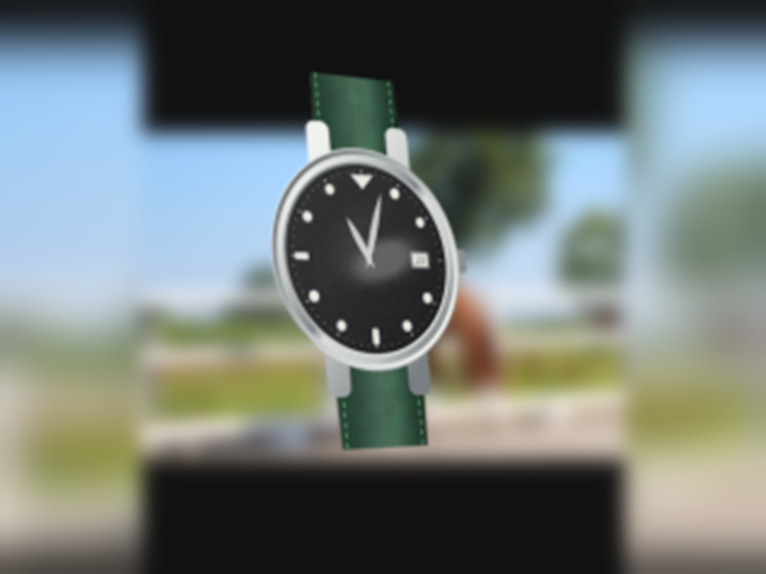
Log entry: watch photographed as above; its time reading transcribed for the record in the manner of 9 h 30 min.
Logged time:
11 h 03 min
